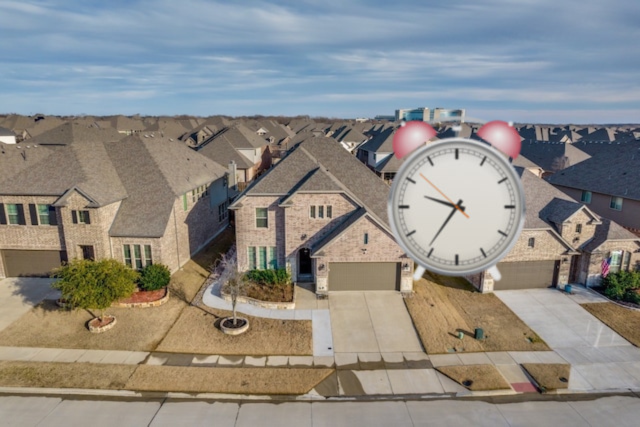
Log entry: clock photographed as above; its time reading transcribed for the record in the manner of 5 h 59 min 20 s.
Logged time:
9 h 35 min 52 s
